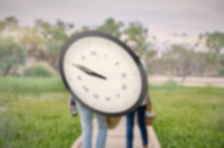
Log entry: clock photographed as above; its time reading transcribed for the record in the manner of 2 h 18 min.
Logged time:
9 h 50 min
